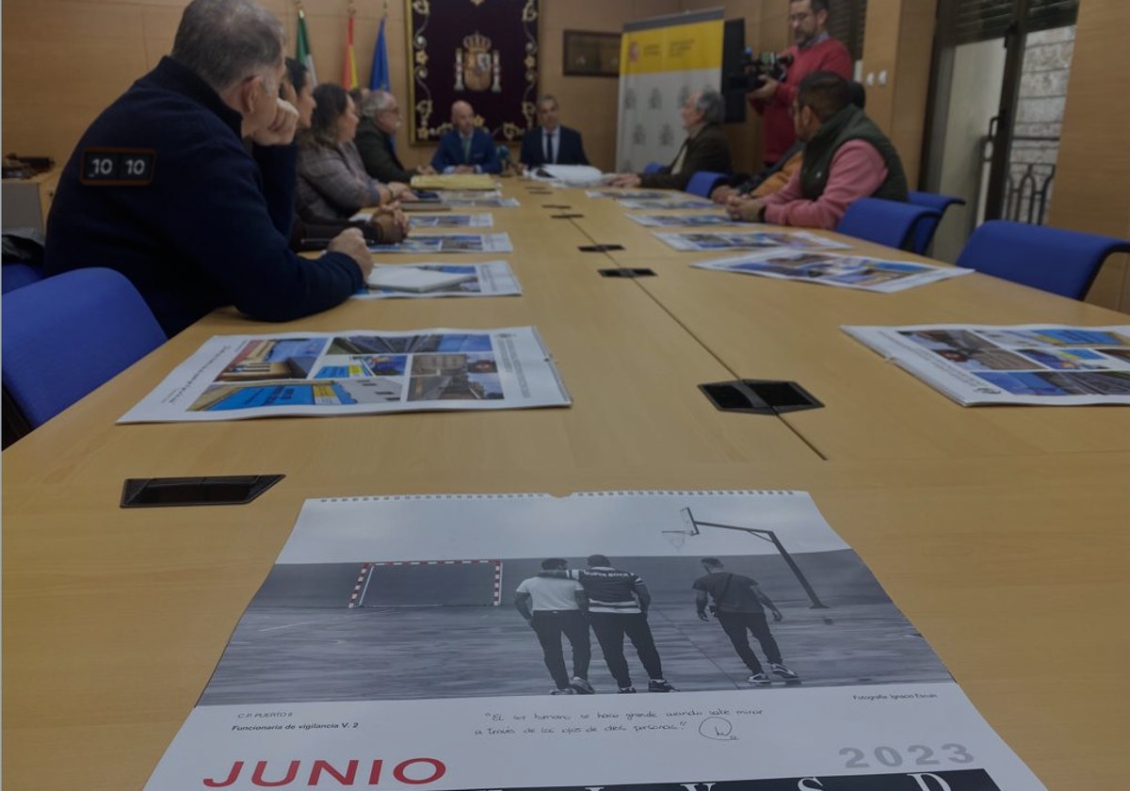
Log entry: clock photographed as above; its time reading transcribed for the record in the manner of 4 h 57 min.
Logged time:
10 h 10 min
